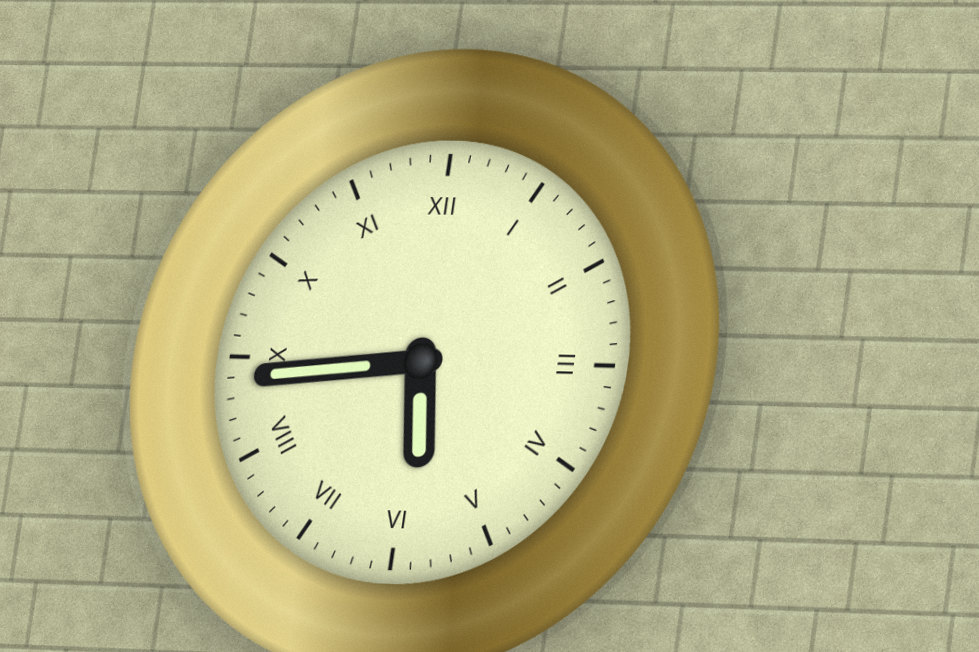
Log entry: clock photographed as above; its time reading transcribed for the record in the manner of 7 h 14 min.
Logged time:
5 h 44 min
